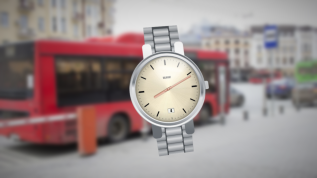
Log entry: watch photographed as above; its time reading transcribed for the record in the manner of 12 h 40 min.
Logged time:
8 h 11 min
